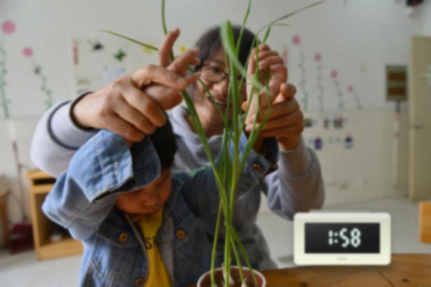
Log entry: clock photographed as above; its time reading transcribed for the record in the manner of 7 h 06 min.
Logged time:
1 h 58 min
